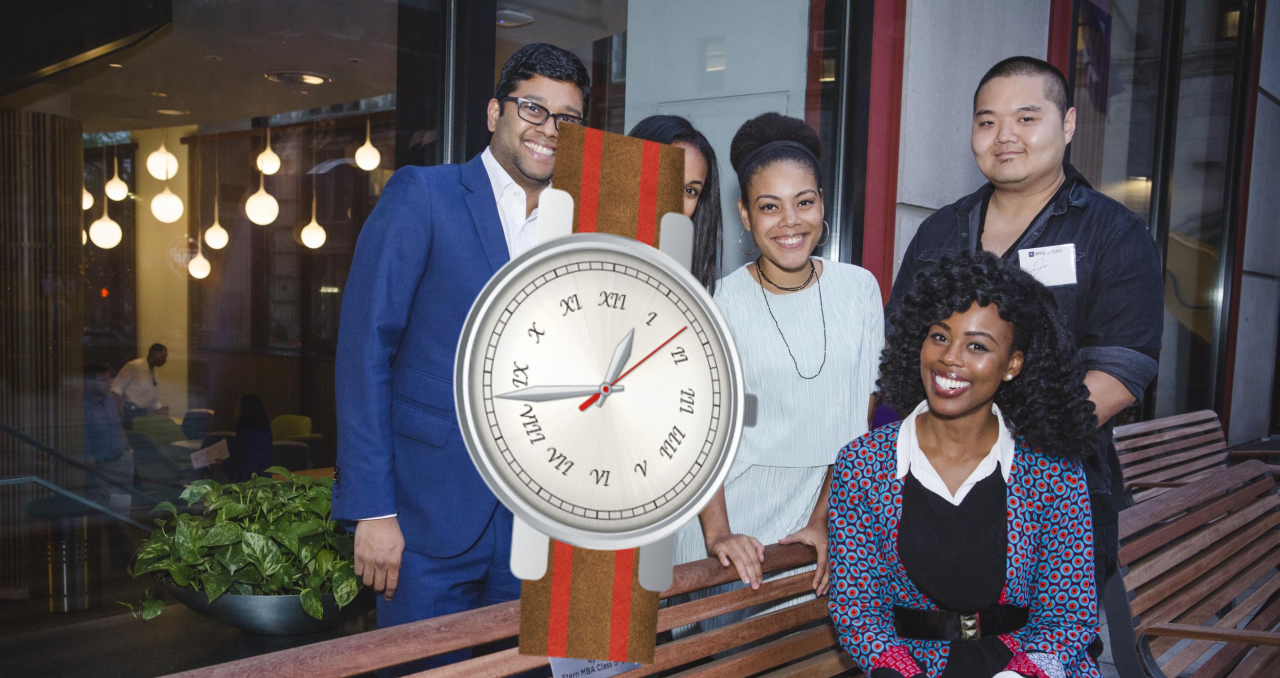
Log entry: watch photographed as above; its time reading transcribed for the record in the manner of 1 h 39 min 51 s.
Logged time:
12 h 43 min 08 s
